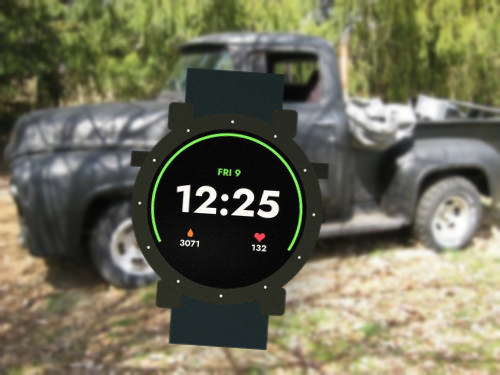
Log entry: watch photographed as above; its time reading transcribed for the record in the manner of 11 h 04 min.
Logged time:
12 h 25 min
